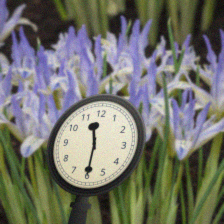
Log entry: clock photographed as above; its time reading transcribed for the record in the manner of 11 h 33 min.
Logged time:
11 h 30 min
